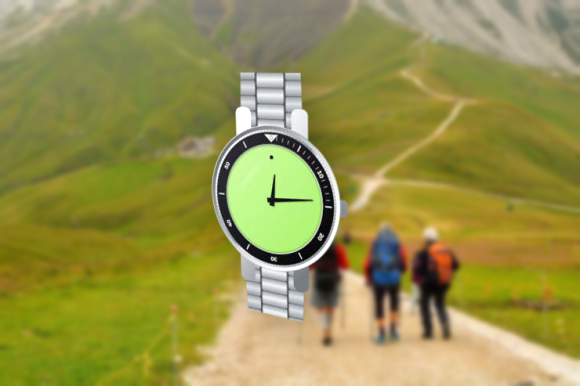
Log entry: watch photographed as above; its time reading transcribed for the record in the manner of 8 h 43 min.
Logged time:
12 h 14 min
